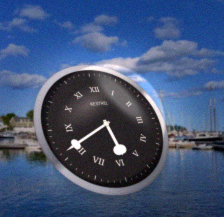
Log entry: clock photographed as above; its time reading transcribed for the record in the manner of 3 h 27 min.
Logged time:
5 h 41 min
